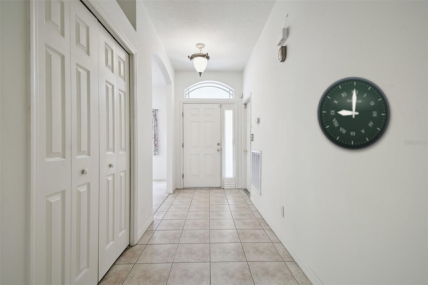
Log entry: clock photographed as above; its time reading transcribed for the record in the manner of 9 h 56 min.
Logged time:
9 h 00 min
